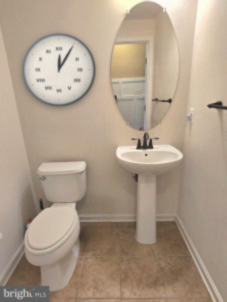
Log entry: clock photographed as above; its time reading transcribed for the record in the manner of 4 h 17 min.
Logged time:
12 h 05 min
